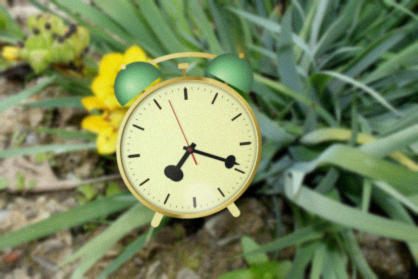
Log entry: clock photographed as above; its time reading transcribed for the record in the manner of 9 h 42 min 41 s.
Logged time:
7 h 18 min 57 s
